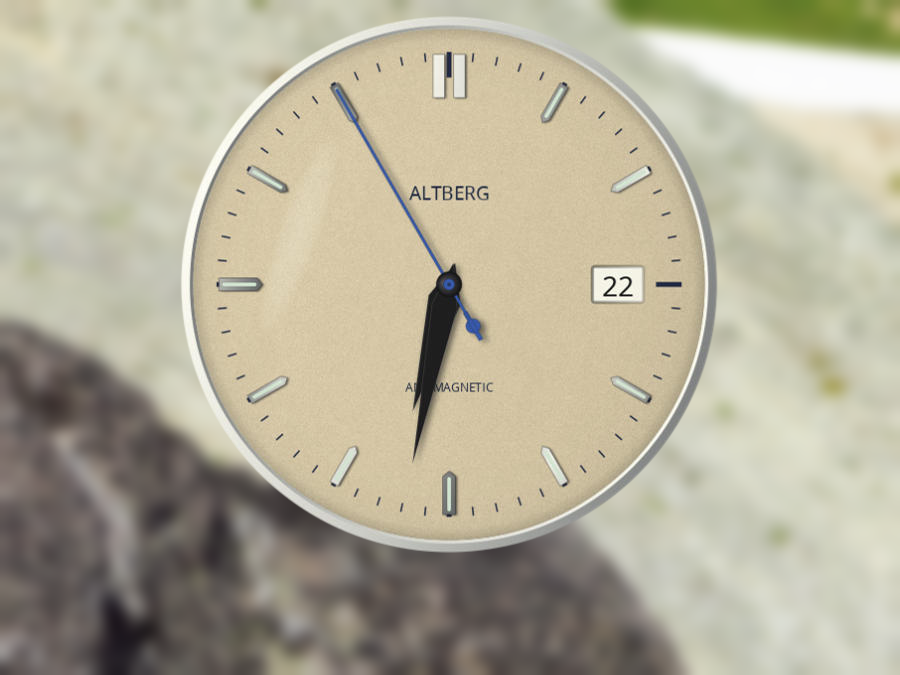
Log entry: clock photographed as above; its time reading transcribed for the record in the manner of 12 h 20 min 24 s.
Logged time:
6 h 31 min 55 s
